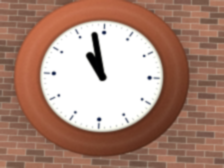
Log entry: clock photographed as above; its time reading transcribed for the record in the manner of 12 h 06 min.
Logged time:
10 h 58 min
